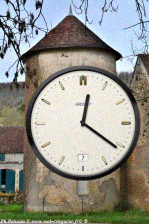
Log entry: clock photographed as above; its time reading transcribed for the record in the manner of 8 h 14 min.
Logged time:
12 h 21 min
